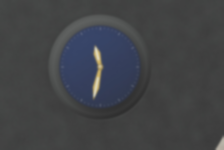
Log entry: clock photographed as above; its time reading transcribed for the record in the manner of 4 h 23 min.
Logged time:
11 h 32 min
